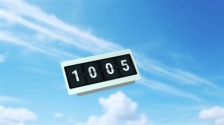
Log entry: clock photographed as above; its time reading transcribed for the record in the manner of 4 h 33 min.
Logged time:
10 h 05 min
